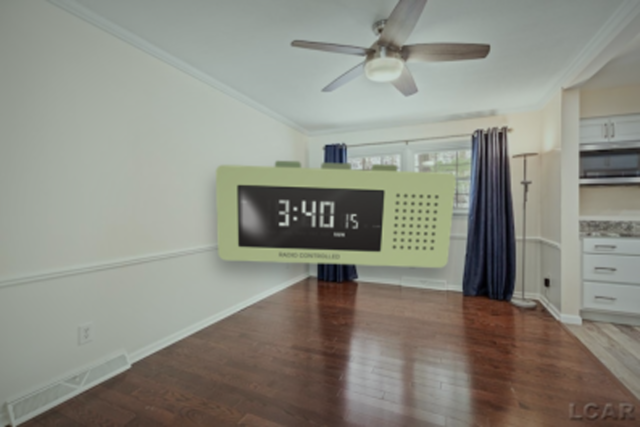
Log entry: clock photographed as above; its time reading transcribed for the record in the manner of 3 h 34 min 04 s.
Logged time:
3 h 40 min 15 s
